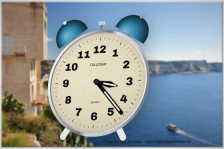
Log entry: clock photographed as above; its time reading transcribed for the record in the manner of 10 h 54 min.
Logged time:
3 h 23 min
